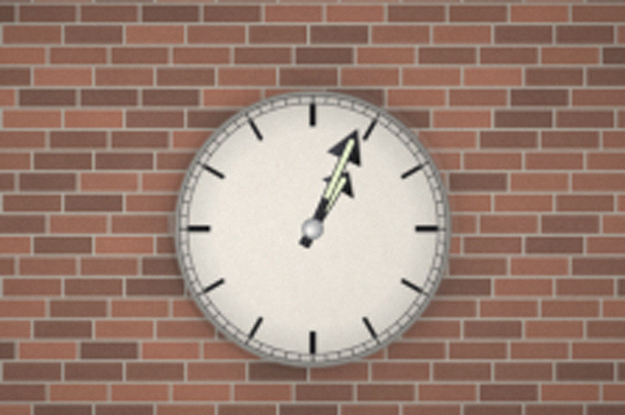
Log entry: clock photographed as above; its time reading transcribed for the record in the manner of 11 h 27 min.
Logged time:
1 h 04 min
